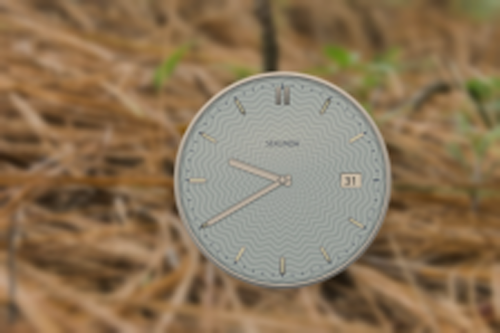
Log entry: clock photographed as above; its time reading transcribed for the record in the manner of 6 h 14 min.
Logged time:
9 h 40 min
